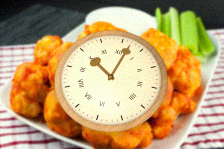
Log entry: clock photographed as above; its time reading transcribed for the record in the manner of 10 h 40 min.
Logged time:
10 h 02 min
